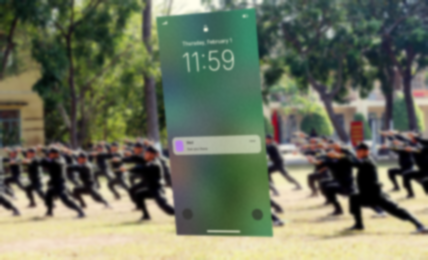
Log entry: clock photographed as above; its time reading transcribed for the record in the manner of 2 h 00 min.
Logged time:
11 h 59 min
